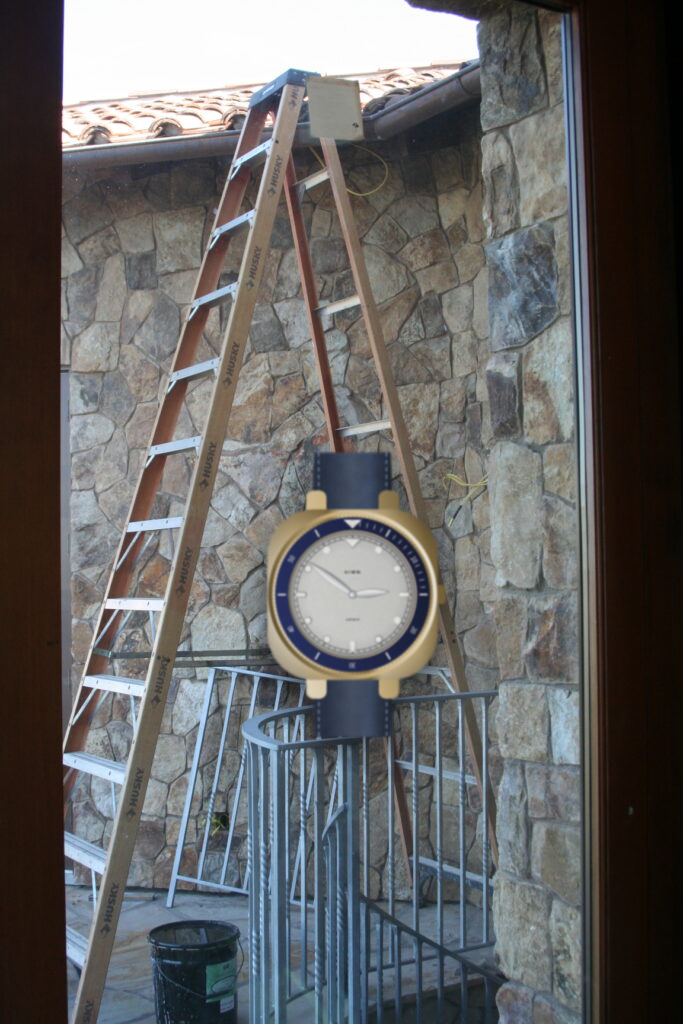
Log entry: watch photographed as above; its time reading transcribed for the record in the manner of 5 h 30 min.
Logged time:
2 h 51 min
